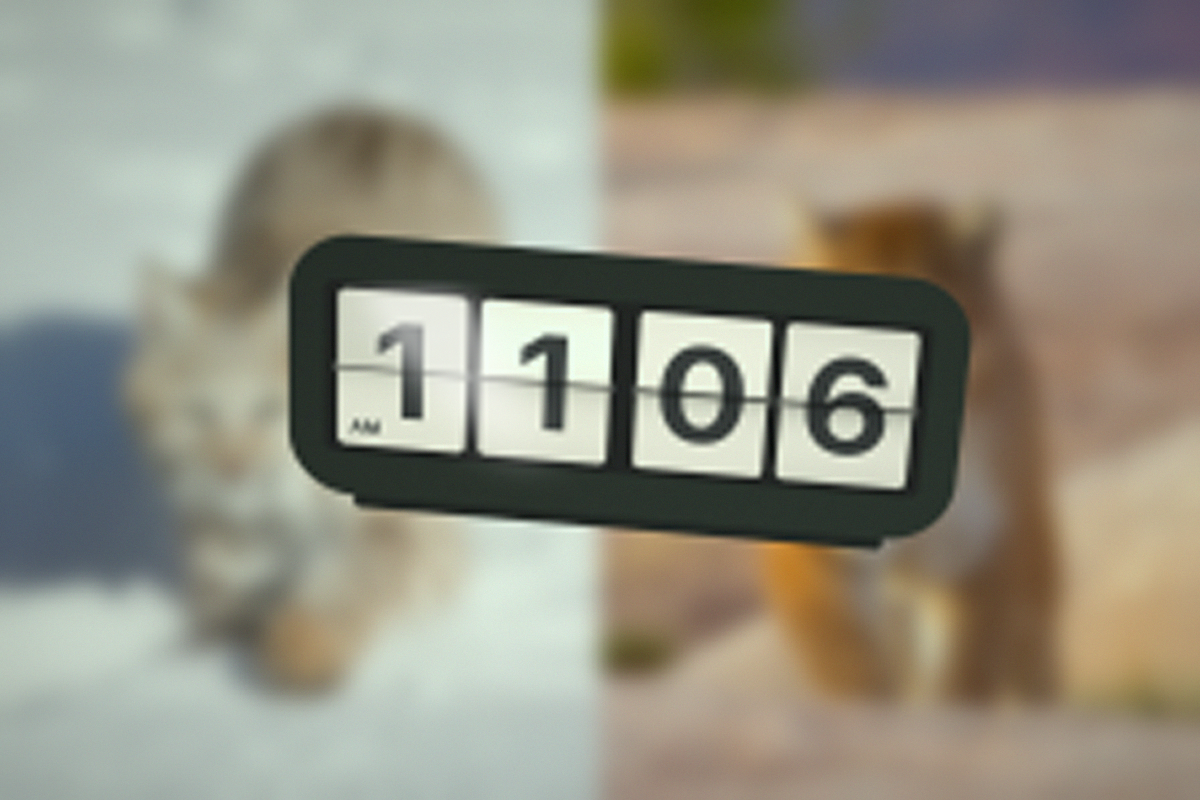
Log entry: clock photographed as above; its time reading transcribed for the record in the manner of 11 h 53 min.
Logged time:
11 h 06 min
